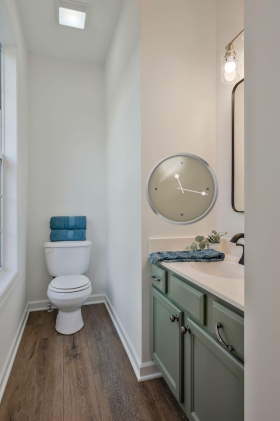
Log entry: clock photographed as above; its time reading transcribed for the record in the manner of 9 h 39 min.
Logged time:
11 h 17 min
